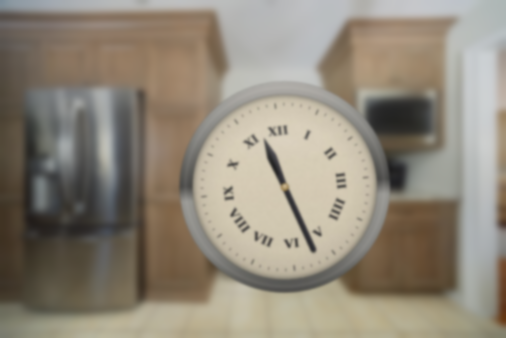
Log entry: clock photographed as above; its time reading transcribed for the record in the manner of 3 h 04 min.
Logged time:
11 h 27 min
